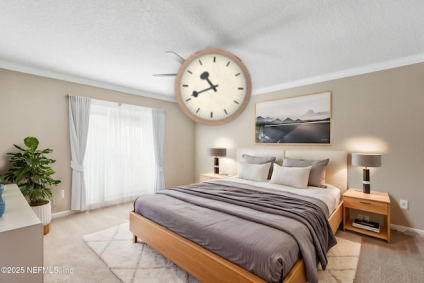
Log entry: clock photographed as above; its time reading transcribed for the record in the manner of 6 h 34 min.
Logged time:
10 h 41 min
